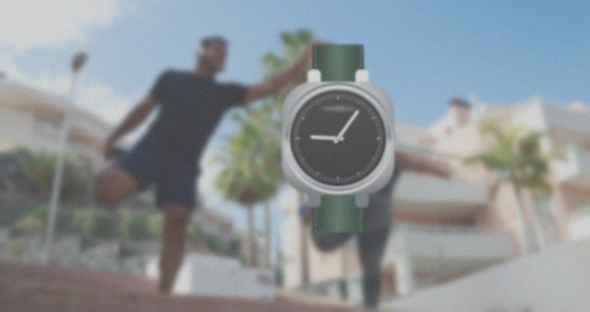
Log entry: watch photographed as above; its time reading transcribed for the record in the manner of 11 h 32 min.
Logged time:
9 h 06 min
